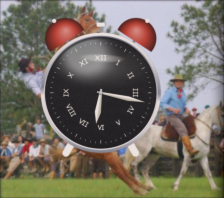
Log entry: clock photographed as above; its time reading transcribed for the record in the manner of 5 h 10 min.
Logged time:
6 h 17 min
